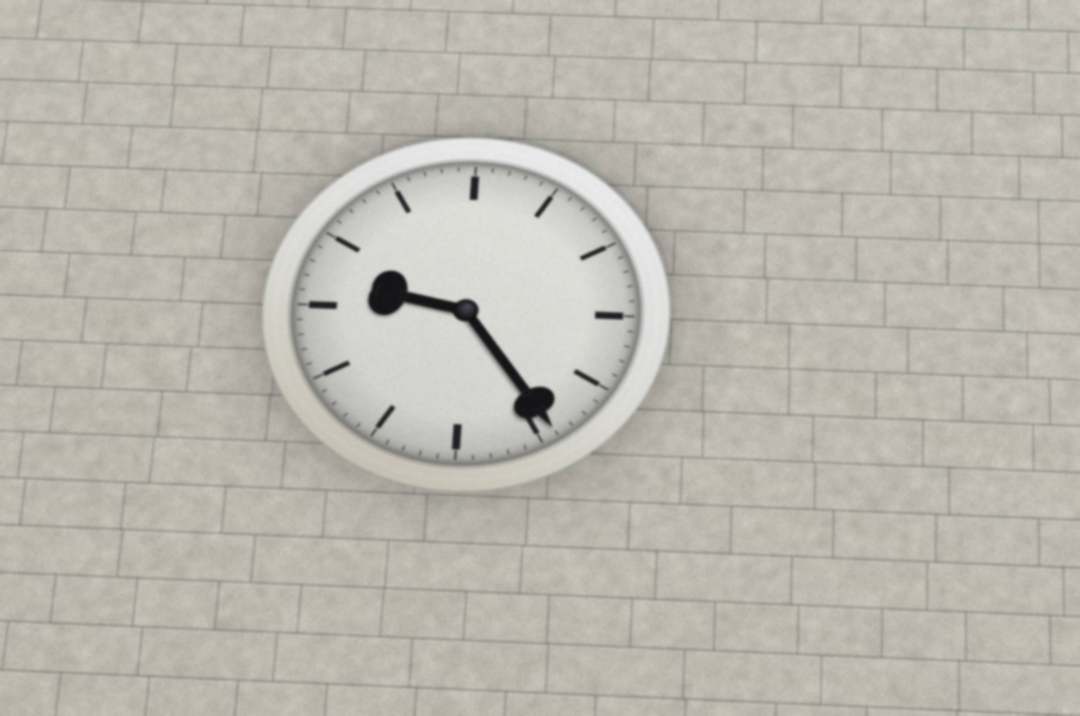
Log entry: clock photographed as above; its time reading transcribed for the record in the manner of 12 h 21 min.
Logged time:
9 h 24 min
